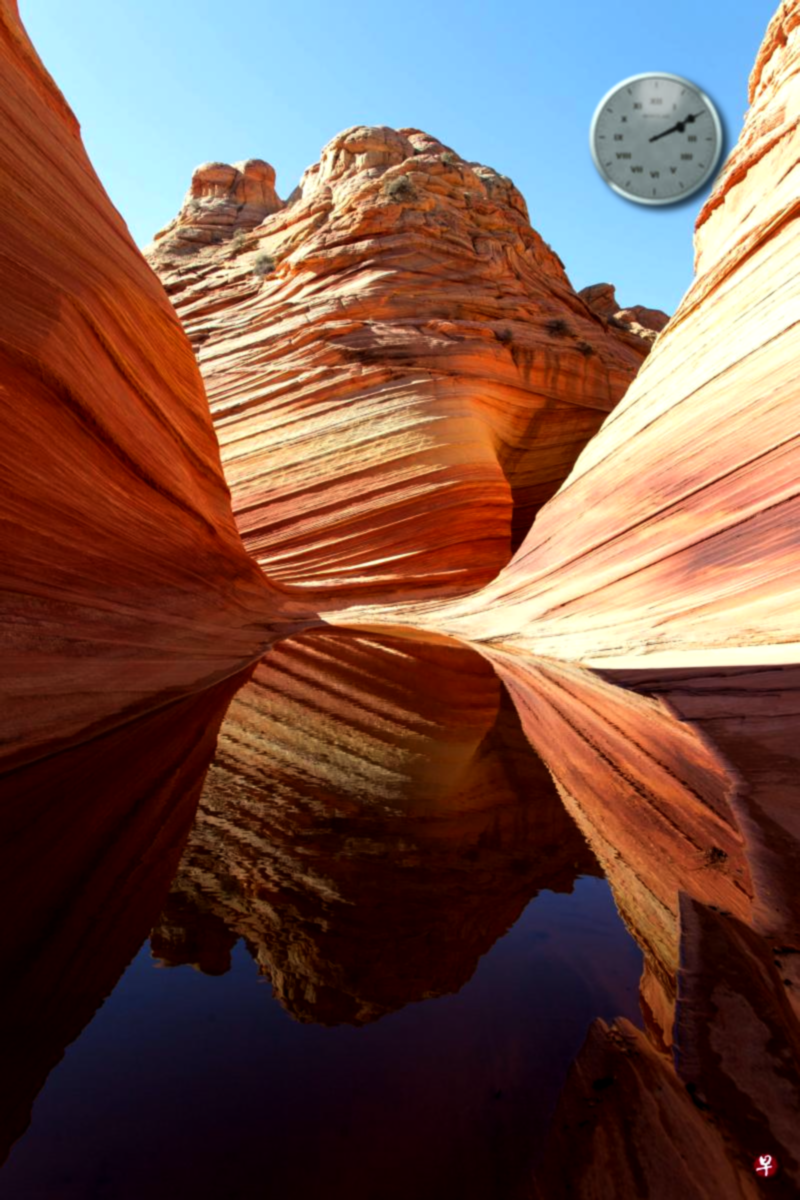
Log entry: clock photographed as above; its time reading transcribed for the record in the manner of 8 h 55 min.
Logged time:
2 h 10 min
